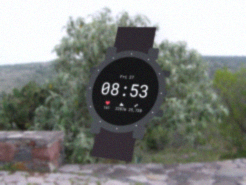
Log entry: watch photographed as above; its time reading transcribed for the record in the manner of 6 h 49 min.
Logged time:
8 h 53 min
